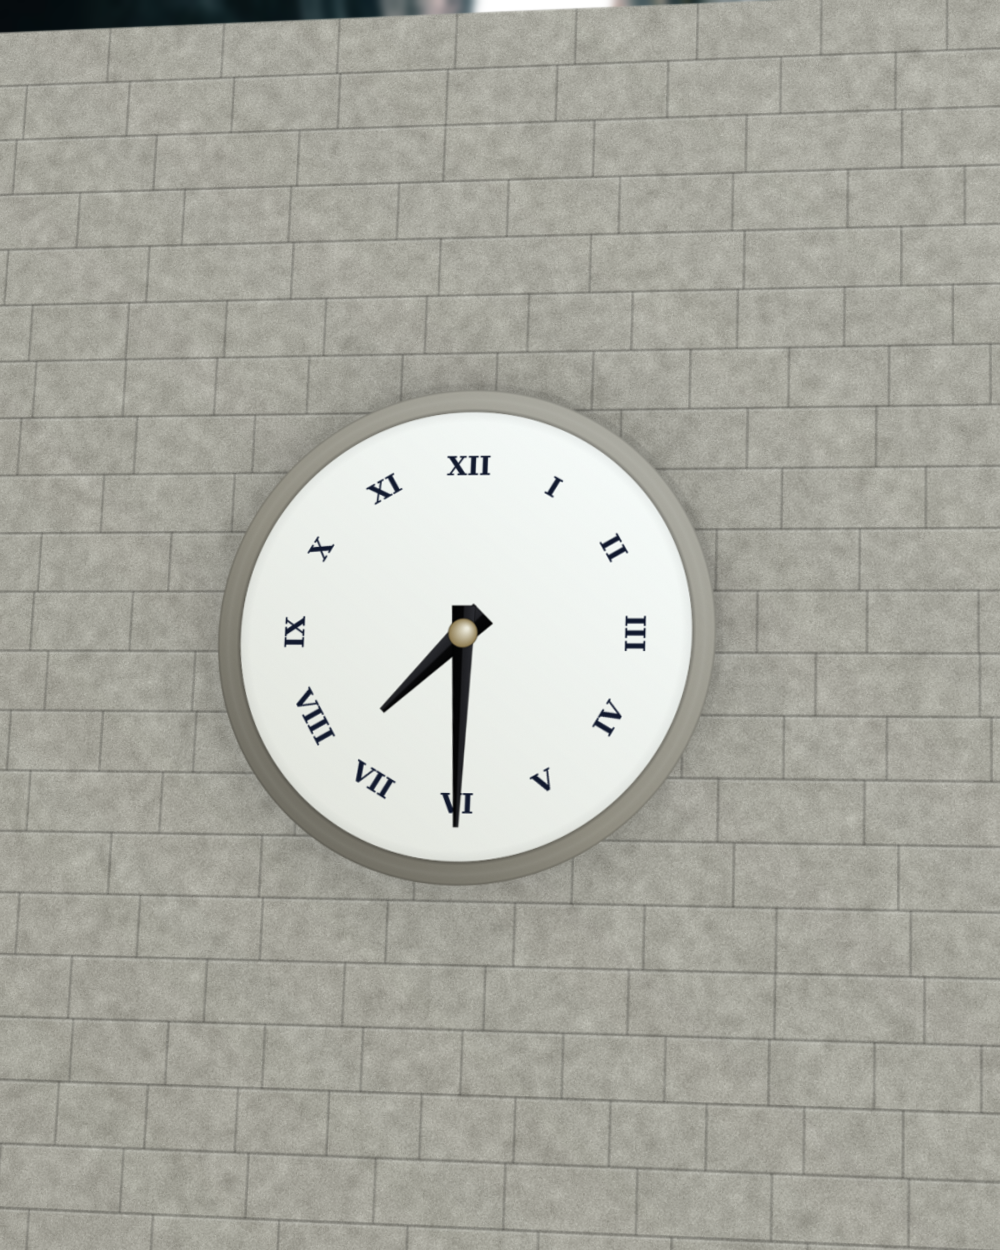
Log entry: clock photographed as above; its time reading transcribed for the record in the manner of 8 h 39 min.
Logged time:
7 h 30 min
